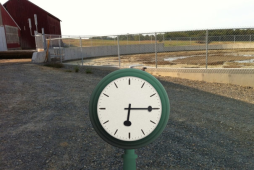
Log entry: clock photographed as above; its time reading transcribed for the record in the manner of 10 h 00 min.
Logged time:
6 h 15 min
